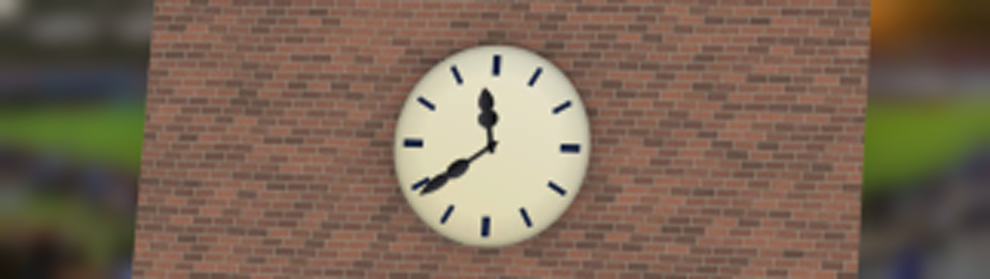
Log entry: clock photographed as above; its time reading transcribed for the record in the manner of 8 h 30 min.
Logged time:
11 h 39 min
